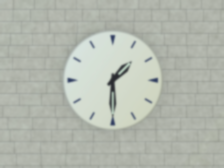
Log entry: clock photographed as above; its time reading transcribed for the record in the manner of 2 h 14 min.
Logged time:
1 h 30 min
